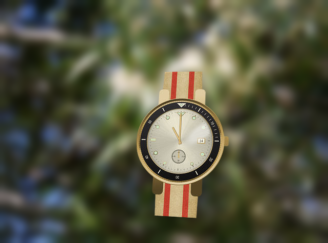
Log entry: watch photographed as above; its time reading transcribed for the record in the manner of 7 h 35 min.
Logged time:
11 h 00 min
